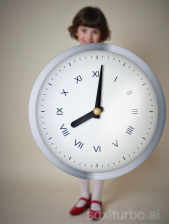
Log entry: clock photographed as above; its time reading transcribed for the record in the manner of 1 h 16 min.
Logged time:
8 h 01 min
